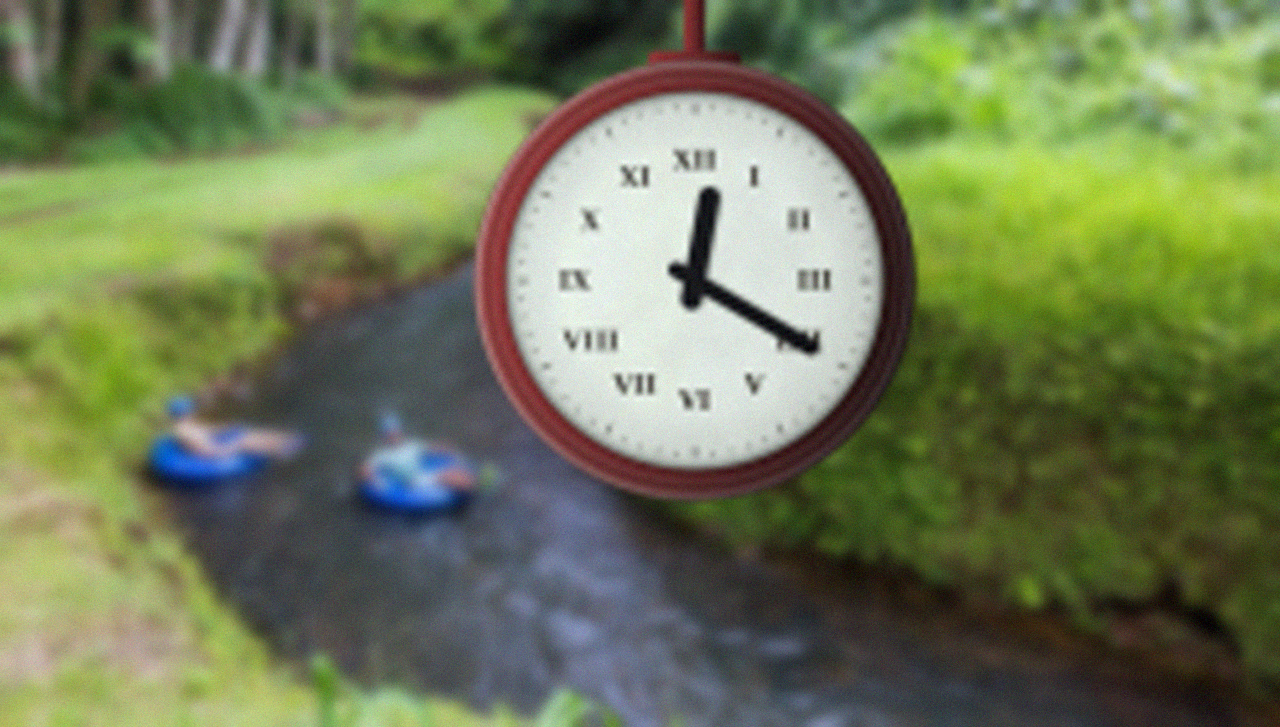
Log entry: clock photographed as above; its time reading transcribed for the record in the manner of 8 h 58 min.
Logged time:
12 h 20 min
